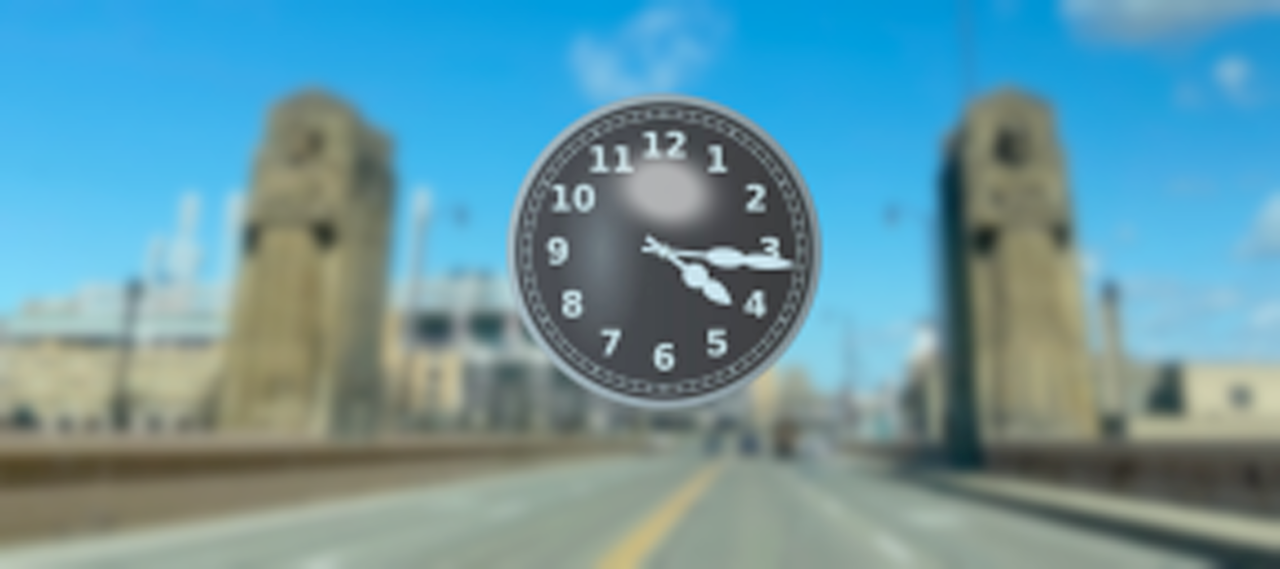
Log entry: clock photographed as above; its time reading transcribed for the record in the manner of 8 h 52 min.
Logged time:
4 h 16 min
